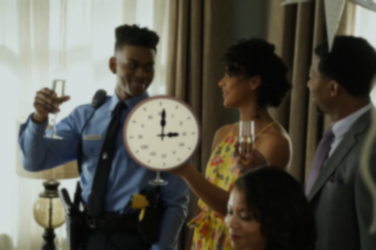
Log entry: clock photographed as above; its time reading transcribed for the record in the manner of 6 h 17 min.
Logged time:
3 h 01 min
